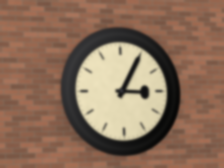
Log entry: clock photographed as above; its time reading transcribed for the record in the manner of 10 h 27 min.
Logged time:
3 h 05 min
